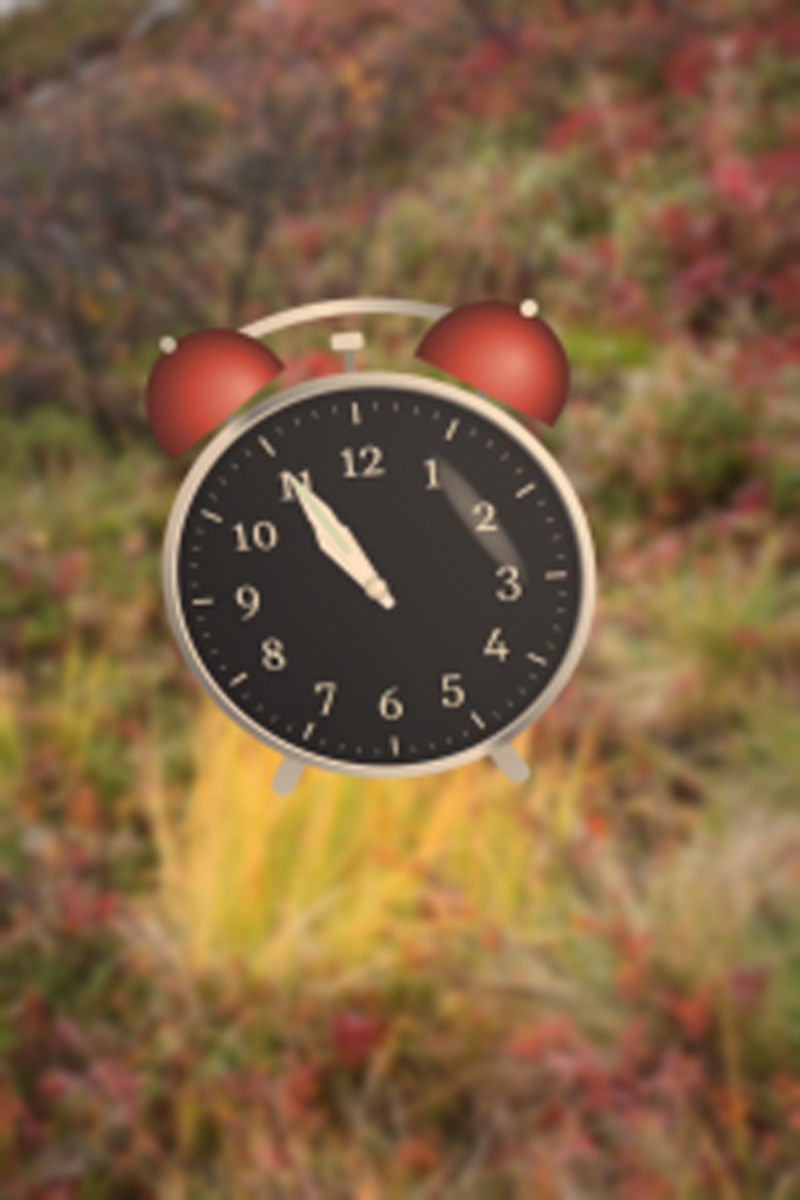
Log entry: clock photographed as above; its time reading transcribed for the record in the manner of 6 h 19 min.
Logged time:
10 h 55 min
